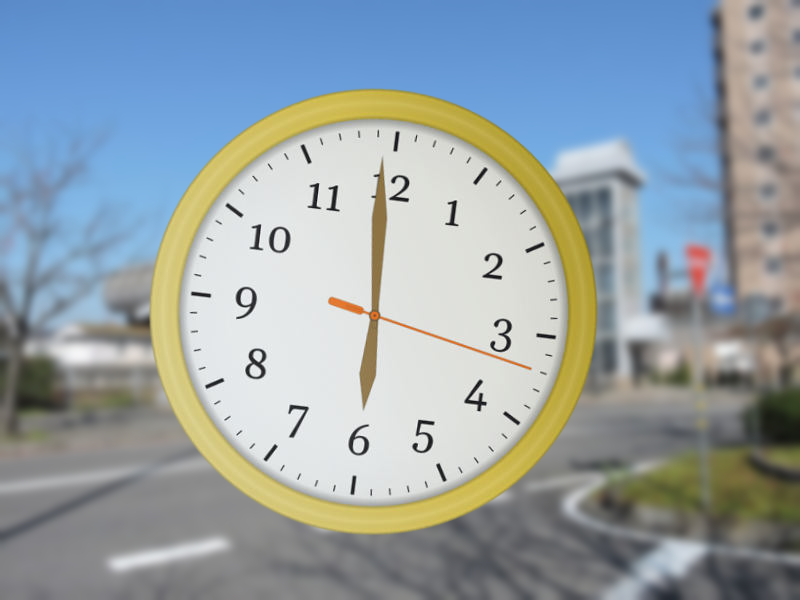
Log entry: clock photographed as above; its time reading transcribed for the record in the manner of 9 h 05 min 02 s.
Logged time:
5 h 59 min 17 s
